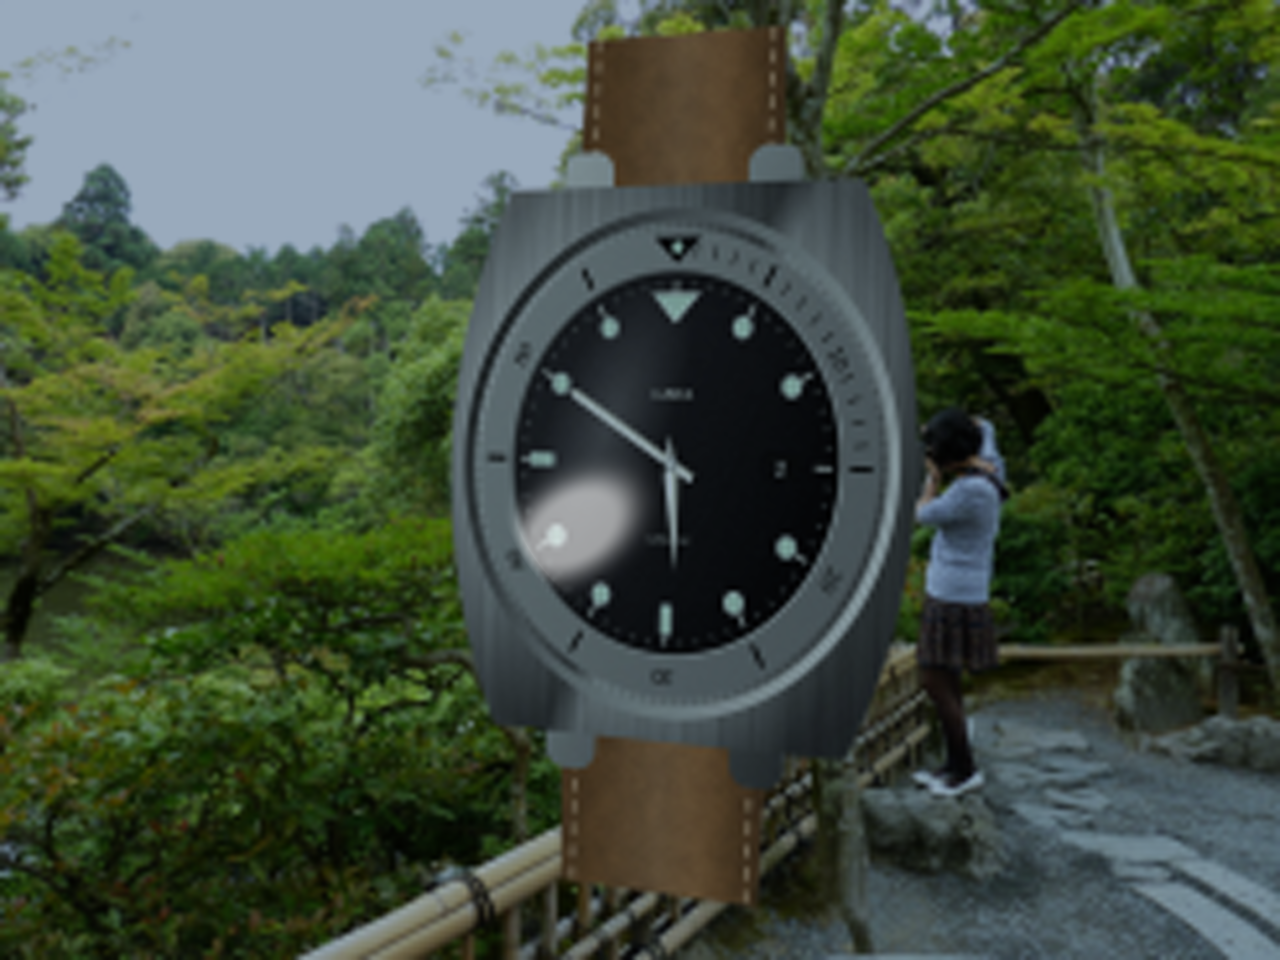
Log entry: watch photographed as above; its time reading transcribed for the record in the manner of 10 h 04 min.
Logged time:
5 h 50 min
